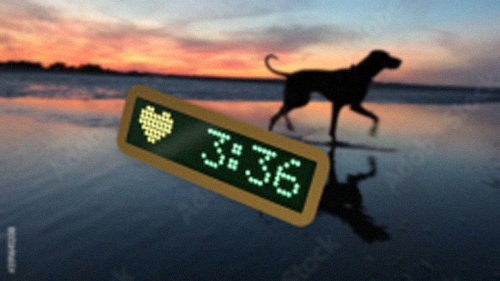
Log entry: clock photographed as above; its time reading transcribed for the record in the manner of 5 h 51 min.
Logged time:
3 h 36 min
